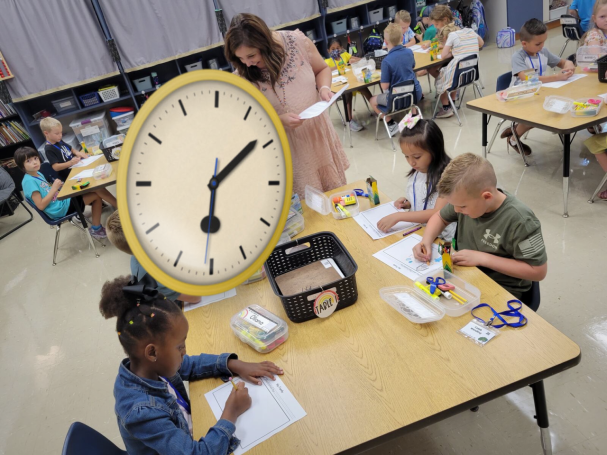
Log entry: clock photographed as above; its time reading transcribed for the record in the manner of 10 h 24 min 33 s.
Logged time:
6 h 08 min 31 s
